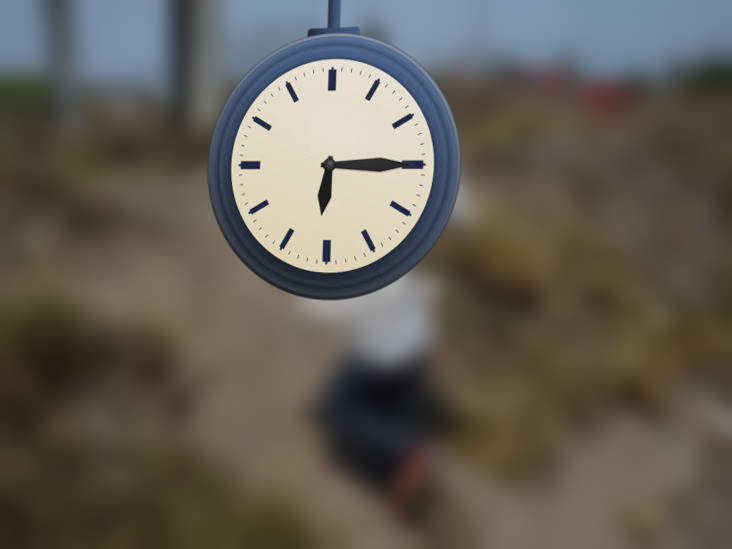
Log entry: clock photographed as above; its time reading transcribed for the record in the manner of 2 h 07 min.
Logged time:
6 h 15 min
